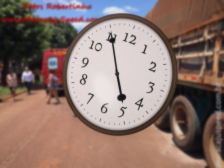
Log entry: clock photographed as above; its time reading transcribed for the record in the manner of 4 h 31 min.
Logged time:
4 h 55 min
